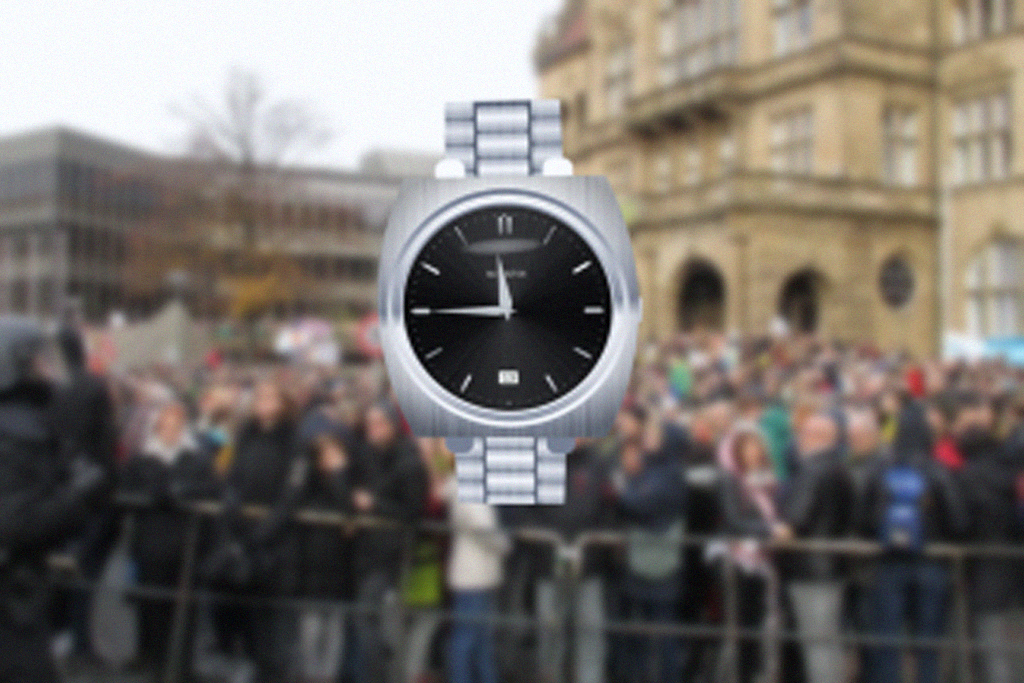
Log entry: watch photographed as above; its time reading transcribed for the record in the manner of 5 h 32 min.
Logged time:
11 h 45 min
